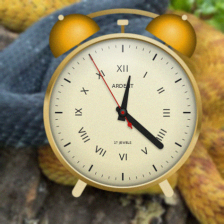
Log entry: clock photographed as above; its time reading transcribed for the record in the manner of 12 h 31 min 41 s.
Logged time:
12 h 21 min 55 s
